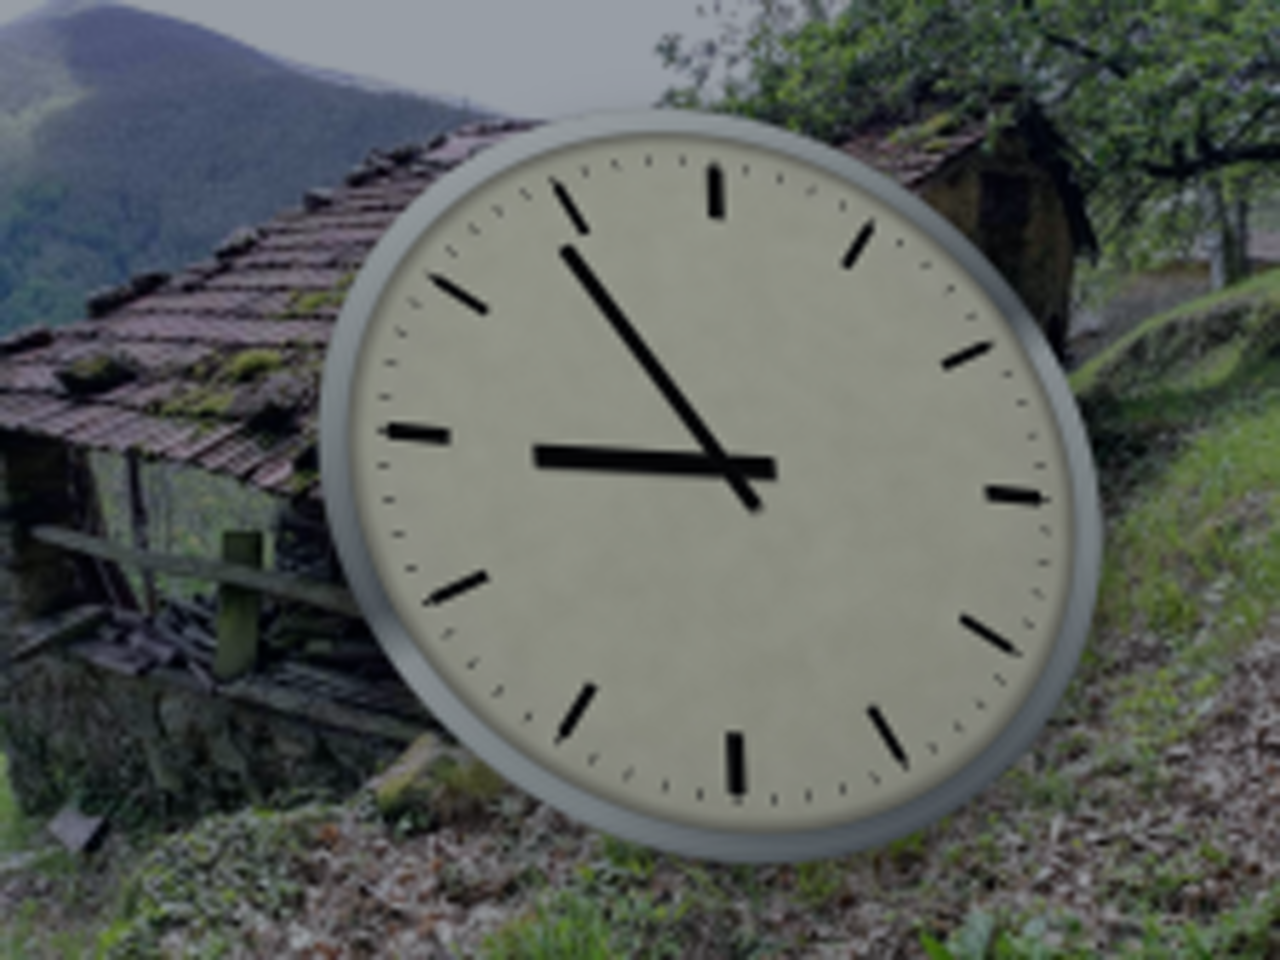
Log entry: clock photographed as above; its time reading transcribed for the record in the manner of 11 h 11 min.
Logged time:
8 h 54 min
